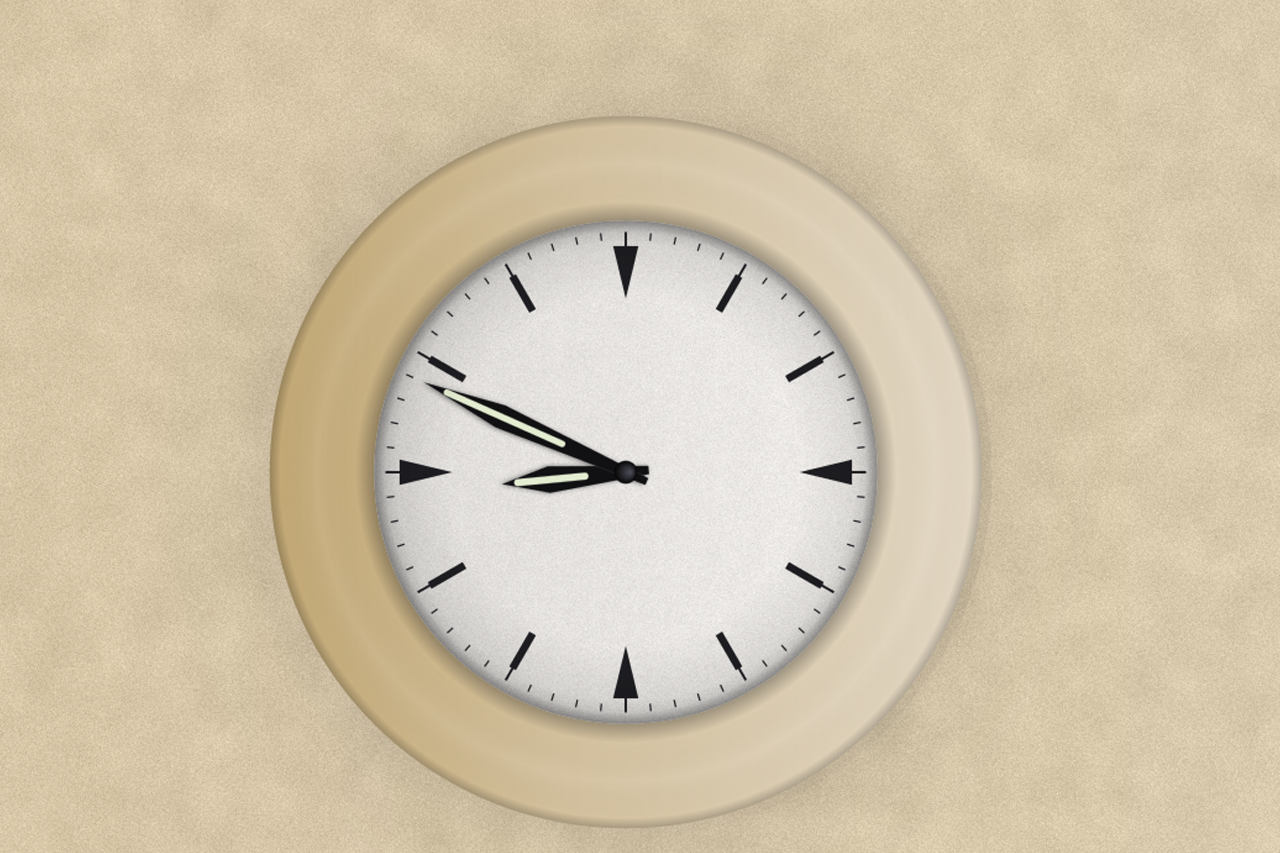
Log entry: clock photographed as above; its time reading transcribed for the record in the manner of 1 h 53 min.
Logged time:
8 h 49 min
